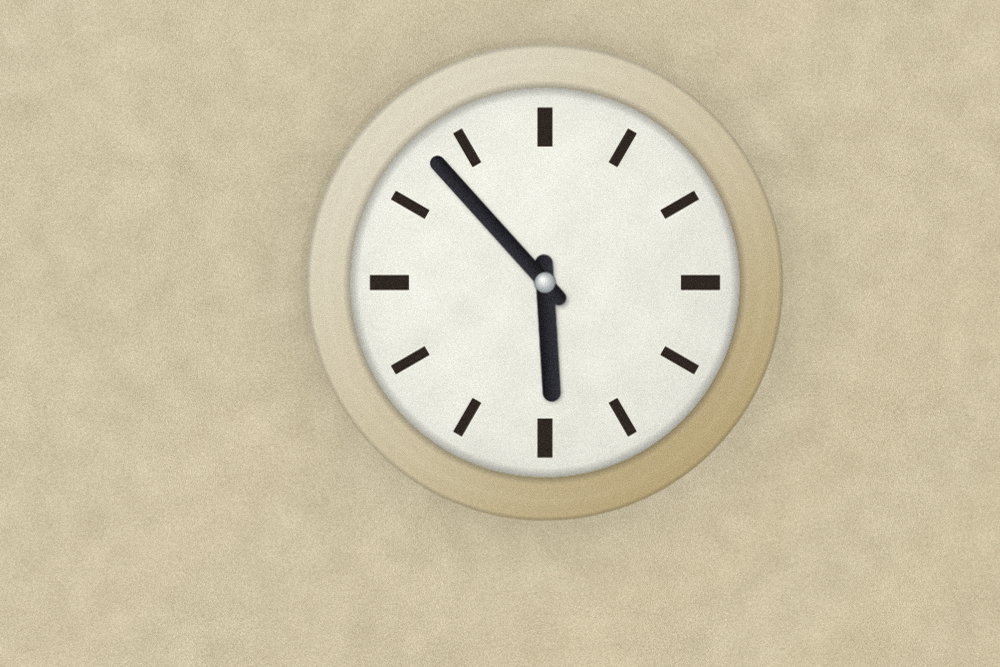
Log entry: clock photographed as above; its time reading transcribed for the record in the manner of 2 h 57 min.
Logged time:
5 h 53 min
